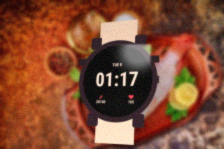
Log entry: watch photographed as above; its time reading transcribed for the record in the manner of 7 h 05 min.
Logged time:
1 h 17 min
